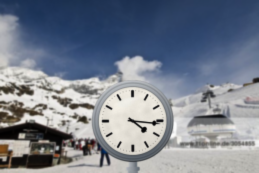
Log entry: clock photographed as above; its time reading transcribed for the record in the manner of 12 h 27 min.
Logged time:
4 h 16 min
